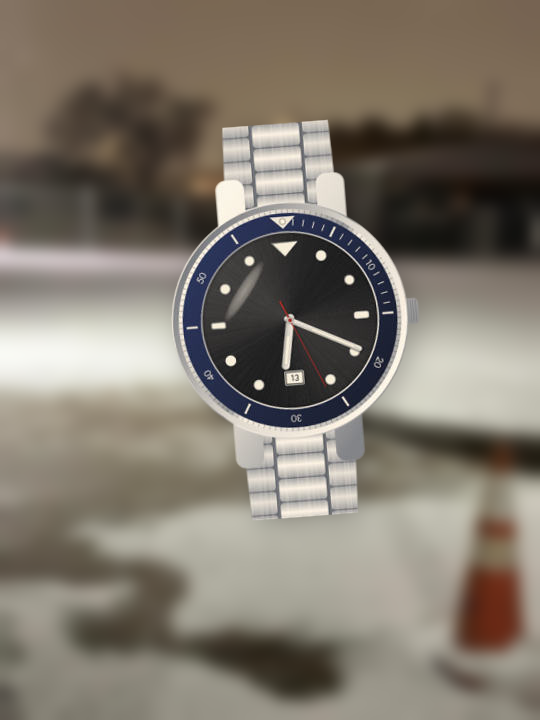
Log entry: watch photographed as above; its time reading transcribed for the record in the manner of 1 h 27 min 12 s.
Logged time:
6 h 19 min 26 s
